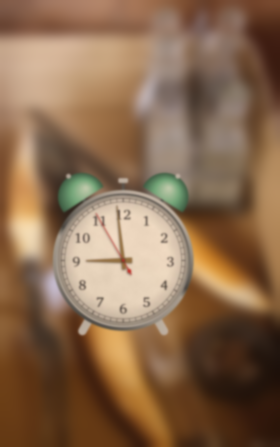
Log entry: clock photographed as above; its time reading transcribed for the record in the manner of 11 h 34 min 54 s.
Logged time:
8 h 58 min 55 s
